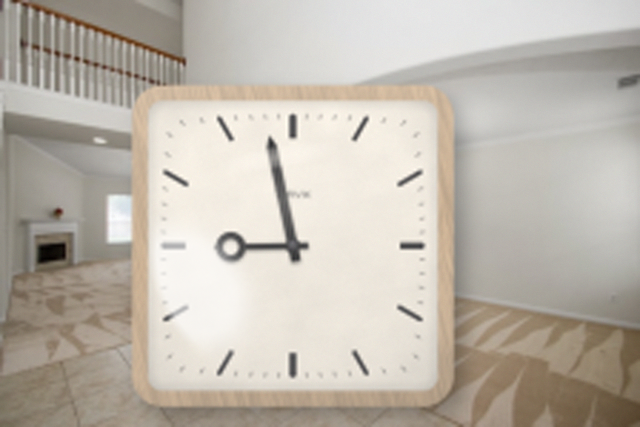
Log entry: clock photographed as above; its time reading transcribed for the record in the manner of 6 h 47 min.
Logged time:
8 h 58 min
